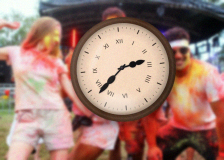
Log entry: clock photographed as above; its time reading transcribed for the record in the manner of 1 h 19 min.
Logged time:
2 h 38 min
